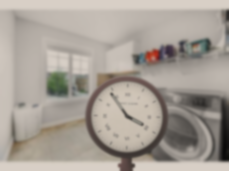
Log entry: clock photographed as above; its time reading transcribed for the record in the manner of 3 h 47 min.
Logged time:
3 h 54 min
